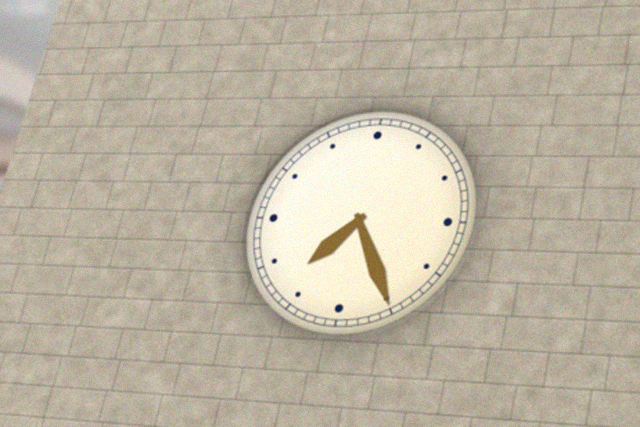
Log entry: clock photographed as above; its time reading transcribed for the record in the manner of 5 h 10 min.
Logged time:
7 h 25 min
